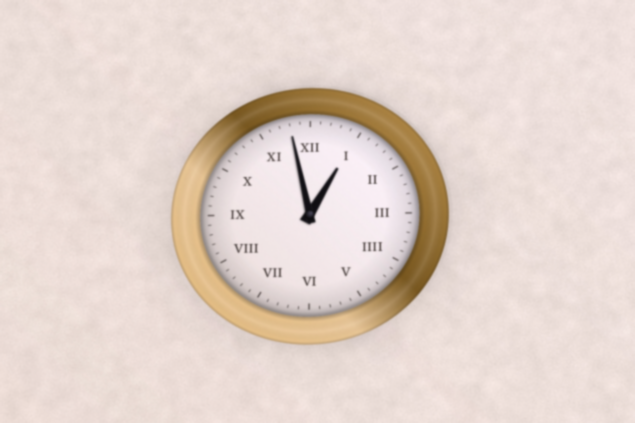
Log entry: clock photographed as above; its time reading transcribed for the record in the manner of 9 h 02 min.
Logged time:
12 h 58 min
